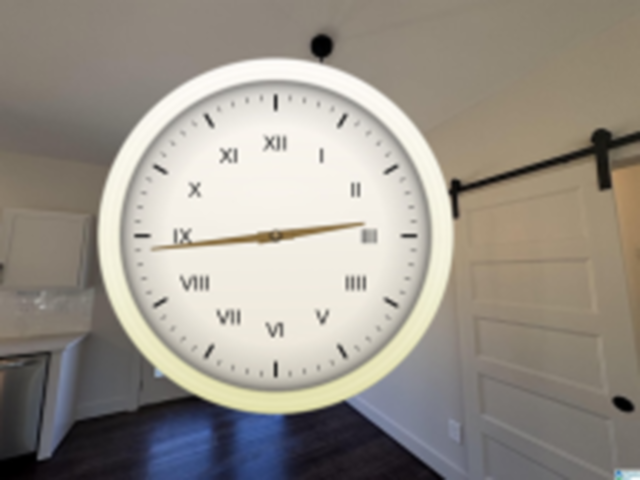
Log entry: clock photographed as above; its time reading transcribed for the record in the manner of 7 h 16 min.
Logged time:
2 h 44 min
